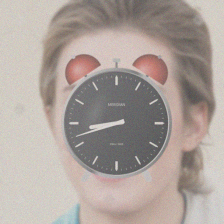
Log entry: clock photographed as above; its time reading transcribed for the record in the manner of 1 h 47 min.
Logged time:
8 h 42 min
